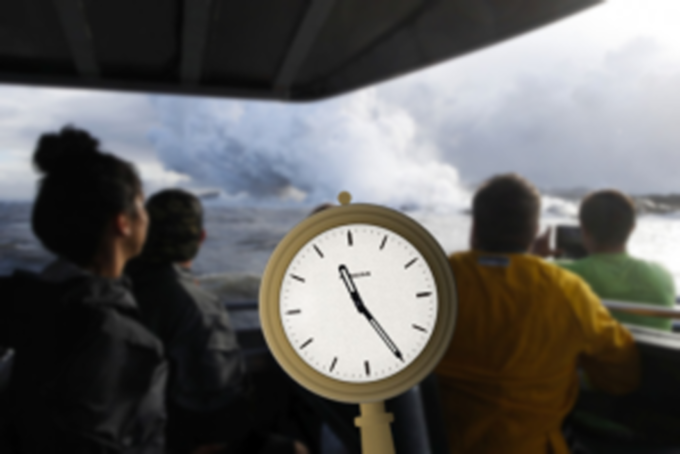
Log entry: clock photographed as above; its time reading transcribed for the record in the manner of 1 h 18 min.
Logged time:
11 h 25 min
